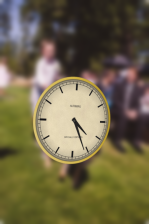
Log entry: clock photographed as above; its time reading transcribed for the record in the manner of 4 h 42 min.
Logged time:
4 h 26 min
